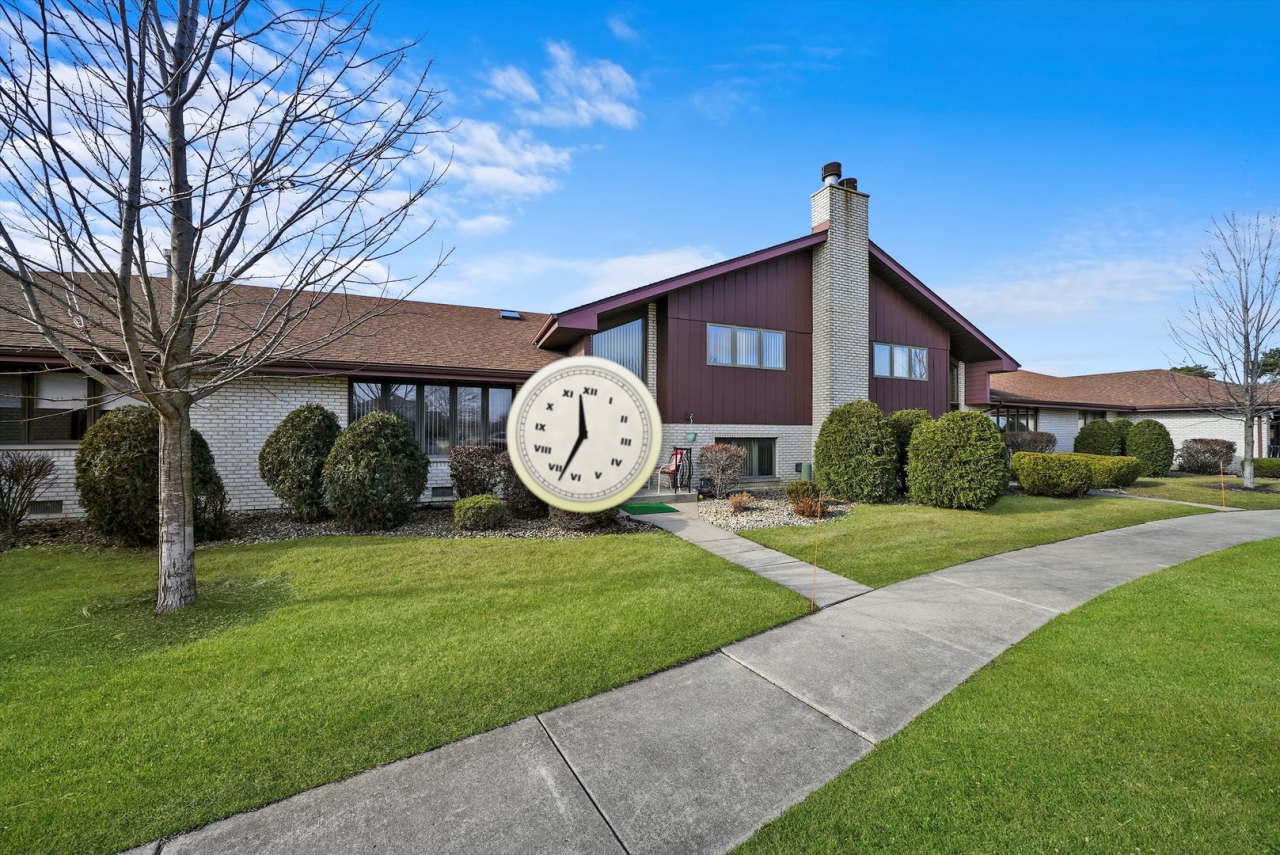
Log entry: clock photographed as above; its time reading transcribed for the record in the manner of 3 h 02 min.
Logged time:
11 h 33 min
